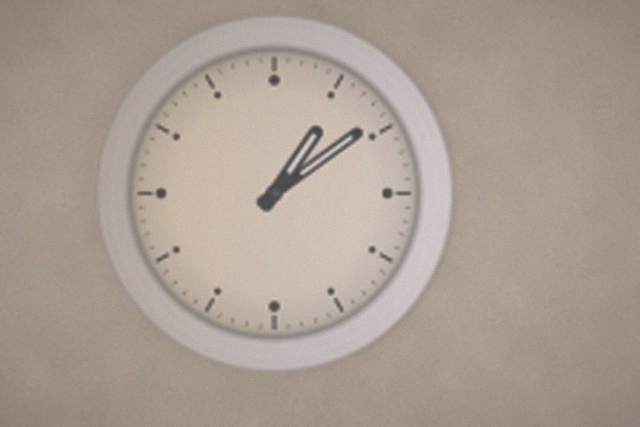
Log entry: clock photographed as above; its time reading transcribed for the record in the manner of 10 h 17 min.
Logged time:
1 h 09 min
